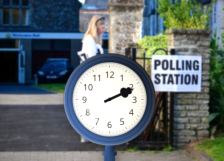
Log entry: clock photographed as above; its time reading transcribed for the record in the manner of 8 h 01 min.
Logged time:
2 h 11 min
